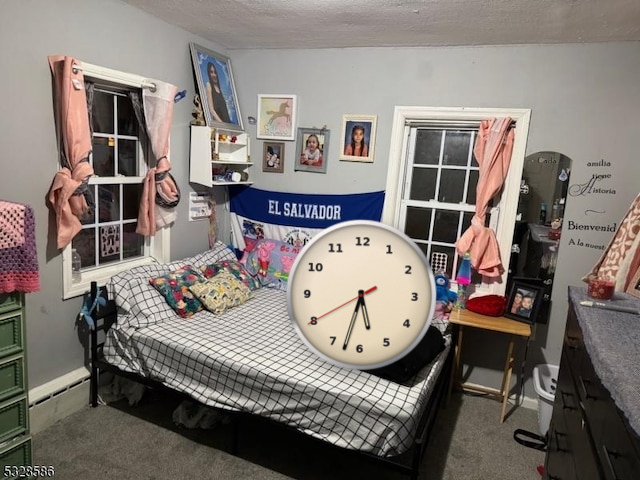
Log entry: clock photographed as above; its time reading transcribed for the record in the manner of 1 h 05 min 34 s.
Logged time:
5 h 32 min 40 s
